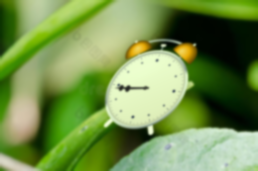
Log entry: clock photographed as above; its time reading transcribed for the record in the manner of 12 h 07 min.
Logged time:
8 h 44 min
